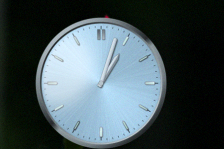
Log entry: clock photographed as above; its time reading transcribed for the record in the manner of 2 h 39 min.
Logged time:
1 h 03 min
